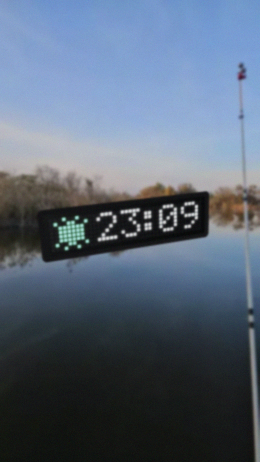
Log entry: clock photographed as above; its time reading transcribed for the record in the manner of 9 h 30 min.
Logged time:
23 h 09 min
